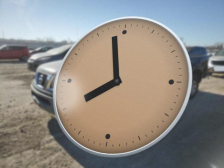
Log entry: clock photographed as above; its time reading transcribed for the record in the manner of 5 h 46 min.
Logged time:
7 h 58 min
